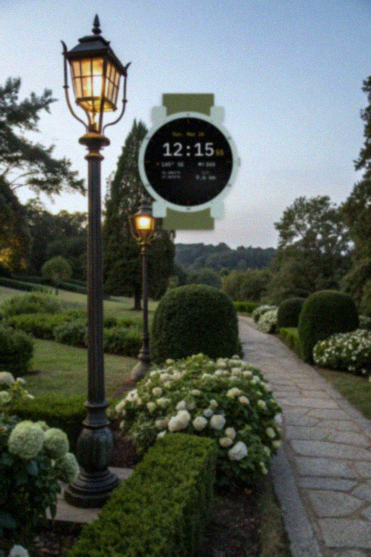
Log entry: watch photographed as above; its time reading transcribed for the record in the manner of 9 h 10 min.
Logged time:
12 h 15 min
